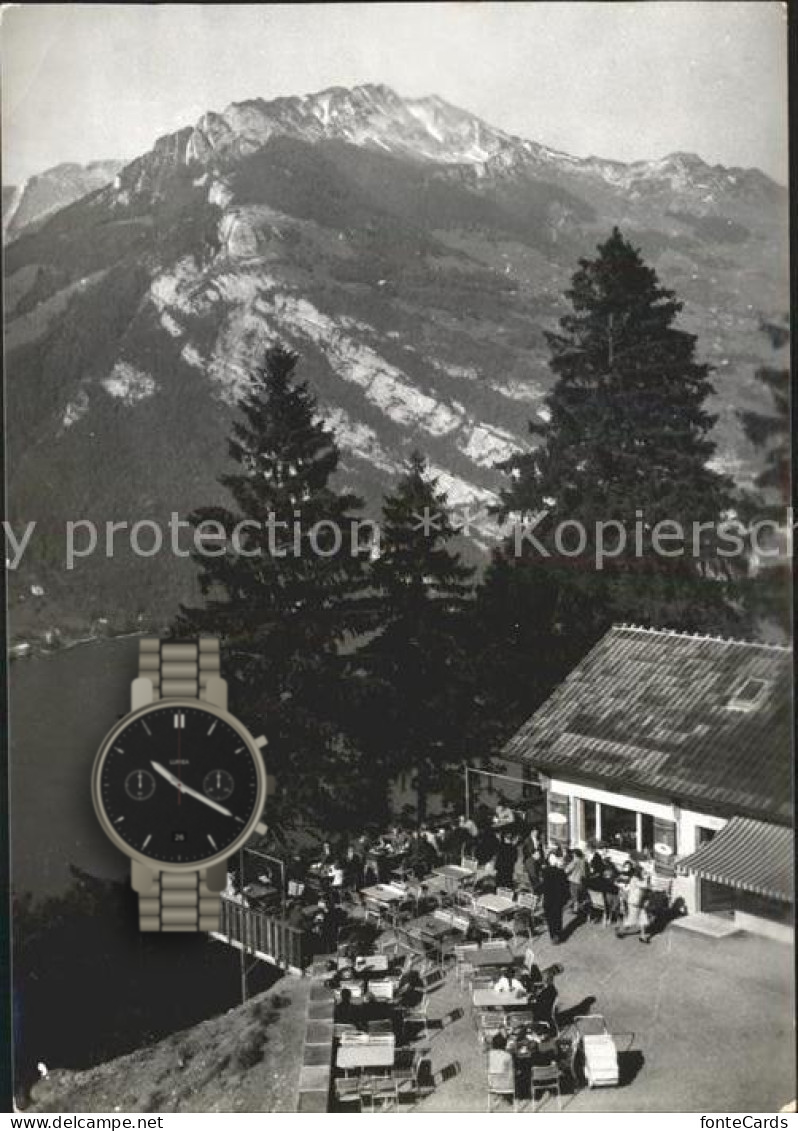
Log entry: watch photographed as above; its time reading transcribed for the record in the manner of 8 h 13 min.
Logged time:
10 h 20 min
